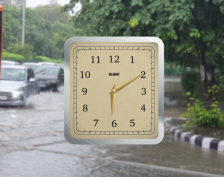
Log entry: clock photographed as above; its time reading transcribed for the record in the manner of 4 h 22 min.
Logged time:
6 h 10 min
